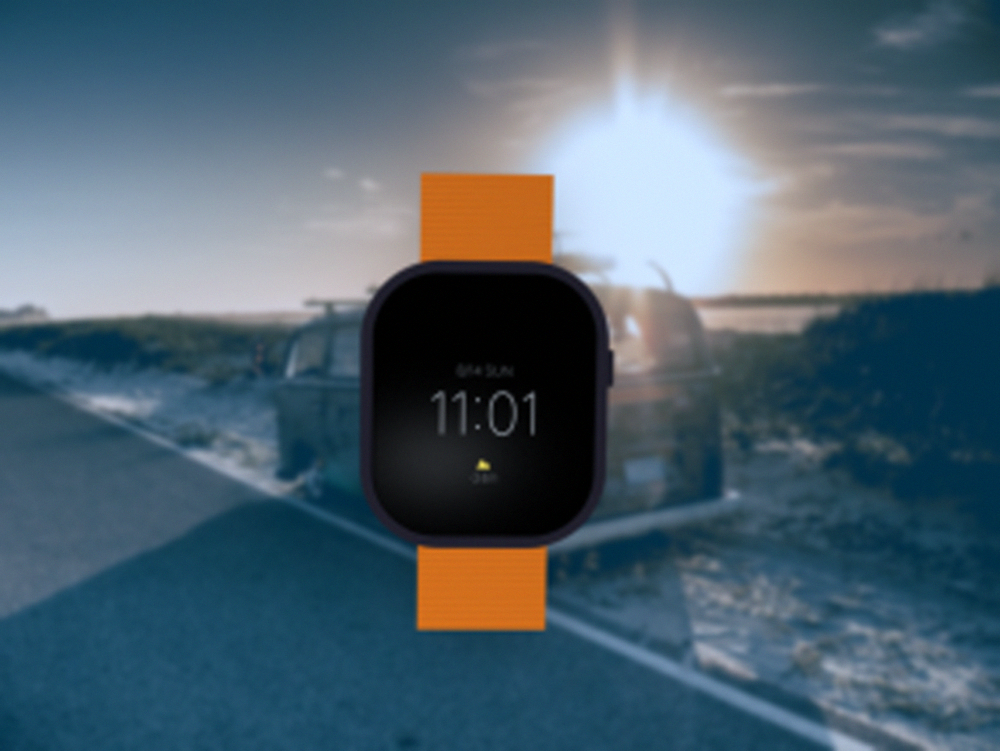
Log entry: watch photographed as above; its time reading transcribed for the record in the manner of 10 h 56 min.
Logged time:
11 h 01 min
